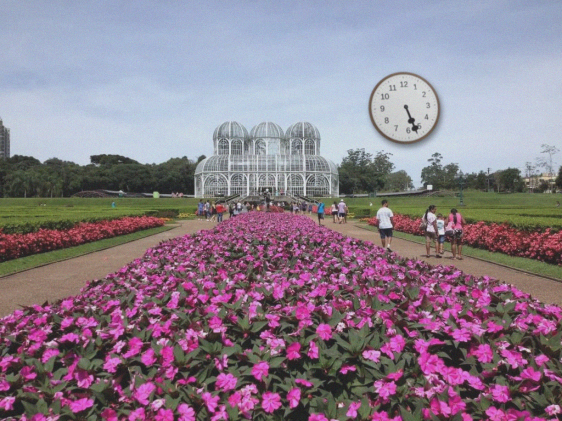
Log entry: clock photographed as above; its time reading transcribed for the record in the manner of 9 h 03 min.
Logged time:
5 h 27 min
